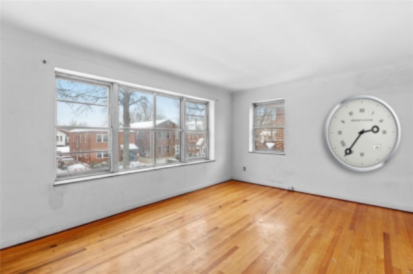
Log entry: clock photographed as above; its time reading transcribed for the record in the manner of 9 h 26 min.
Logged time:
2 h 36 min
